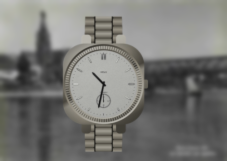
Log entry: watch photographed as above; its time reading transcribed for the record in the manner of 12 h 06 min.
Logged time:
10 h 32 min
